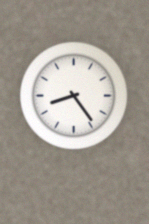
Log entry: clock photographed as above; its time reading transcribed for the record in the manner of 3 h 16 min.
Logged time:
8 h 24 min
